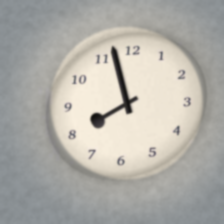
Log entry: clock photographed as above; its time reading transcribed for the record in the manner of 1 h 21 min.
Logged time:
7 h 57 min
